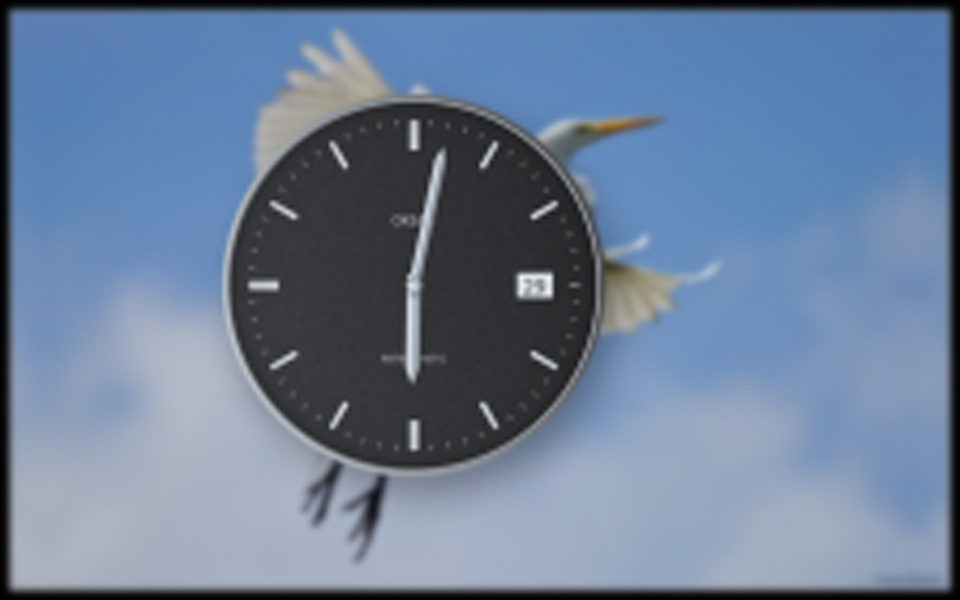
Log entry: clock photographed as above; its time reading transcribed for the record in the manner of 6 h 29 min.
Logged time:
6 h 02 min
